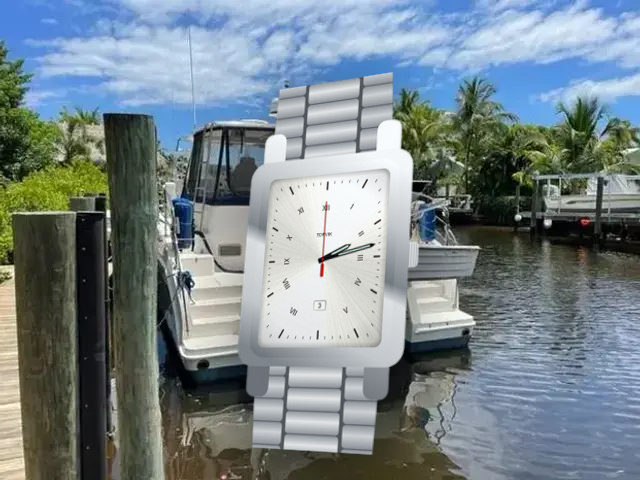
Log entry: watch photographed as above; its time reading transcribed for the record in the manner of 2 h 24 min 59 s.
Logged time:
2 h 13 min 00 s
